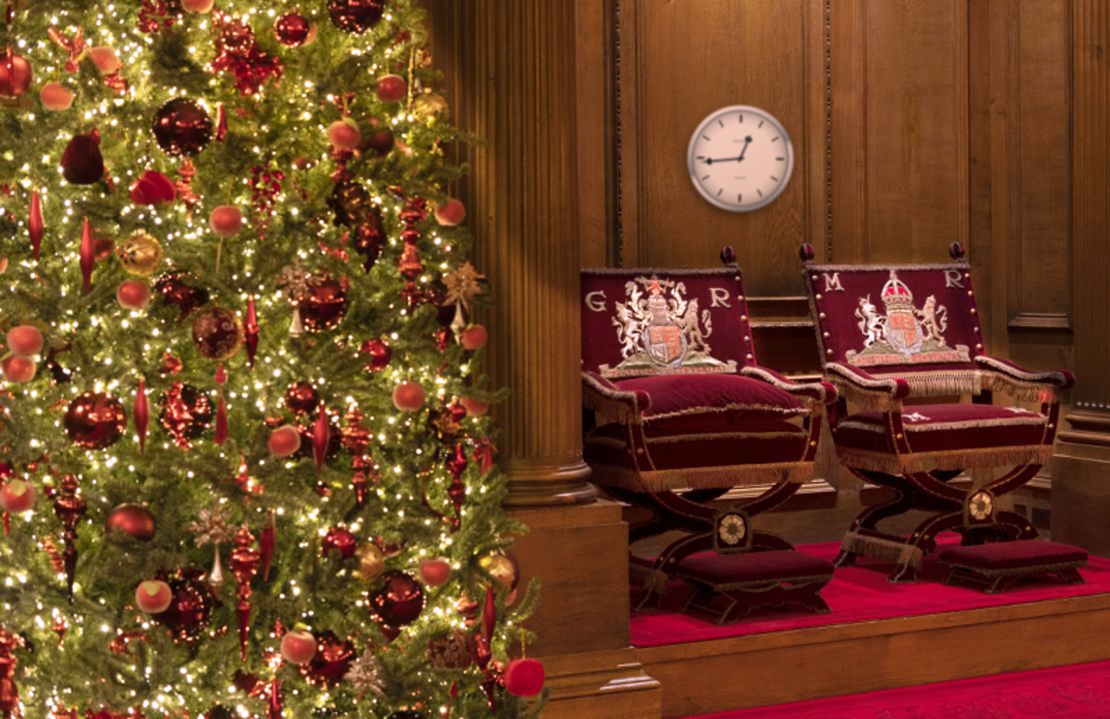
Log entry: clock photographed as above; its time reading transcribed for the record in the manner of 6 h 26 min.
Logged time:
12 h 44 min
